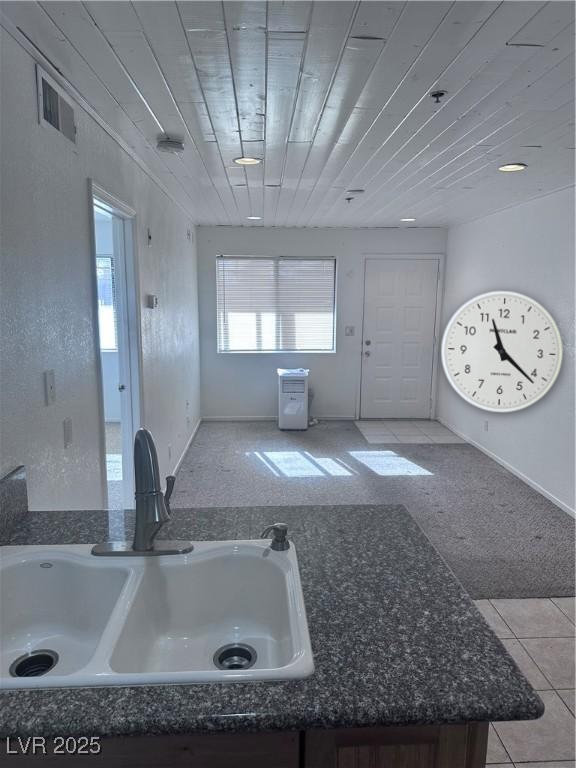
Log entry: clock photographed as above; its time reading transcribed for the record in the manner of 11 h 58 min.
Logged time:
11 h 22 min
